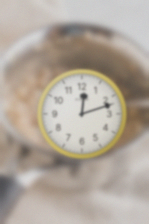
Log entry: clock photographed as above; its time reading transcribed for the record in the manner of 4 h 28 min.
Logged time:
12 h 12 min
